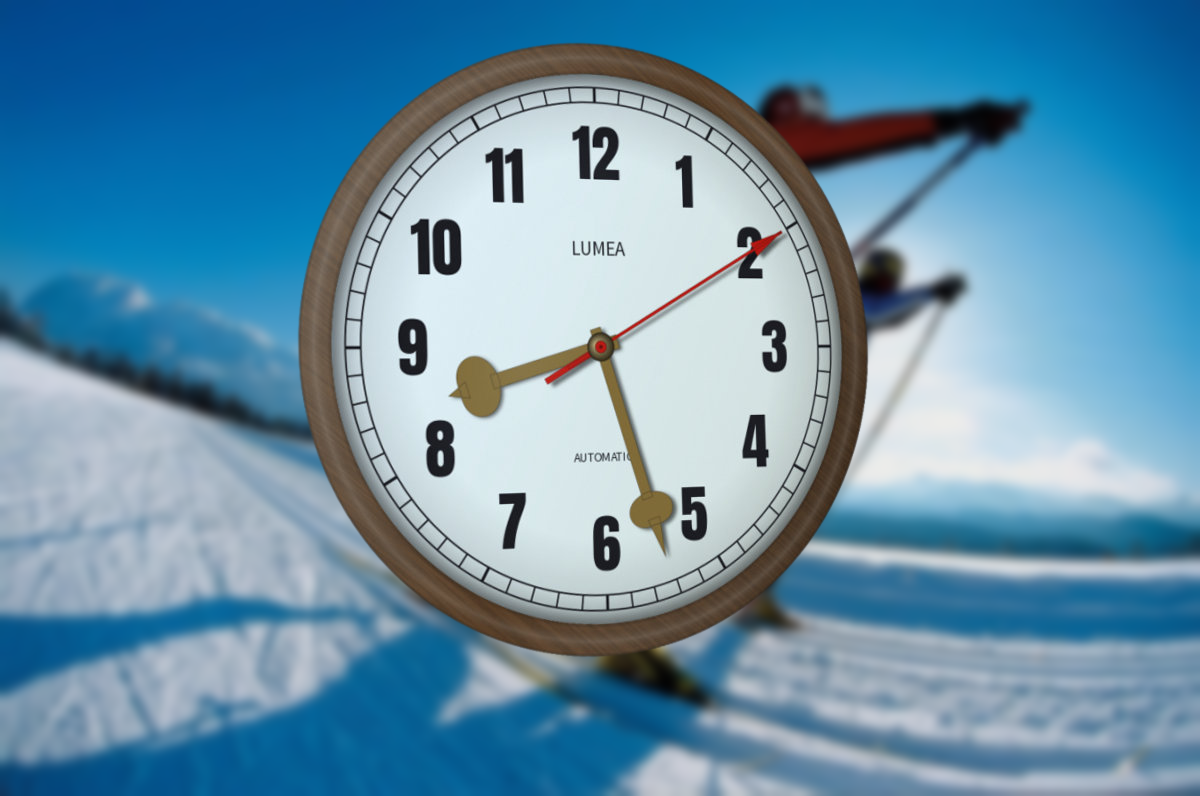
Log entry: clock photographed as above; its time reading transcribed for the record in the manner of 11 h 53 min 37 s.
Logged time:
8 h 27 min 10 s
